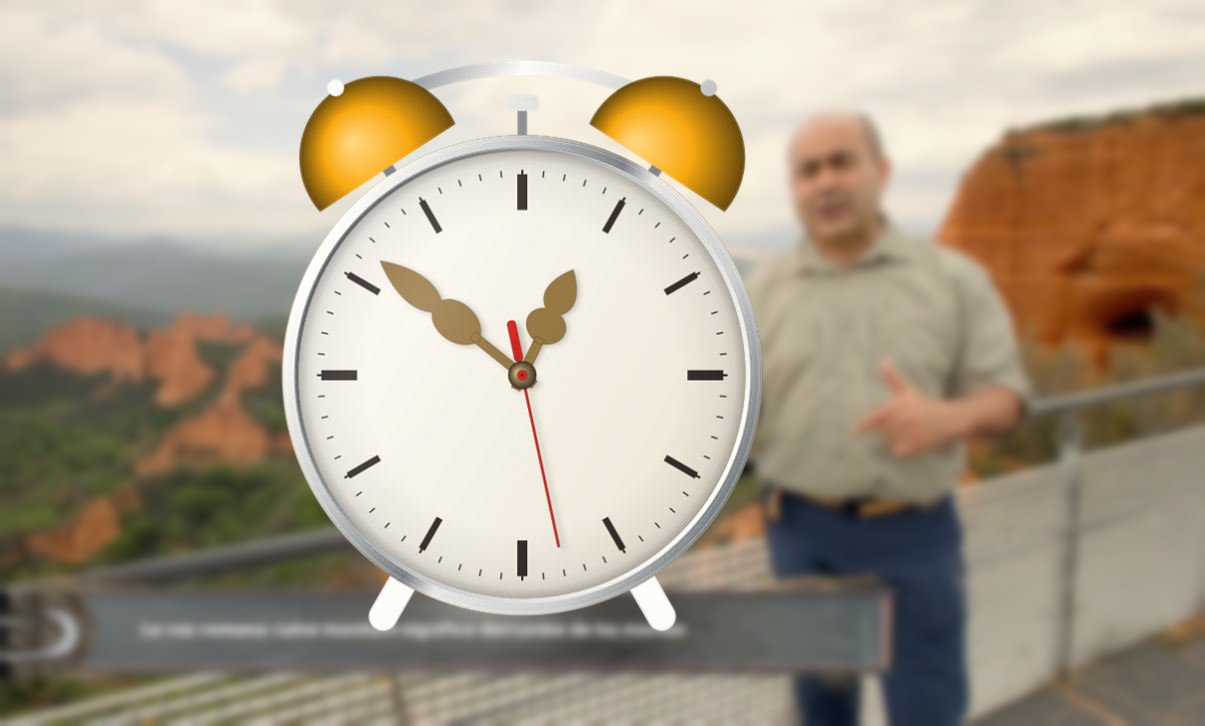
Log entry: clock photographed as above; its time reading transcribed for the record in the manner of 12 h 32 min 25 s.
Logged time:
12 h 51 min 28 s
